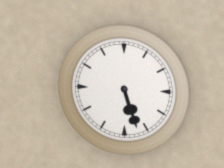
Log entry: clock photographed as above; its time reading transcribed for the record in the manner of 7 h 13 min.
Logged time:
5 h 27 min
